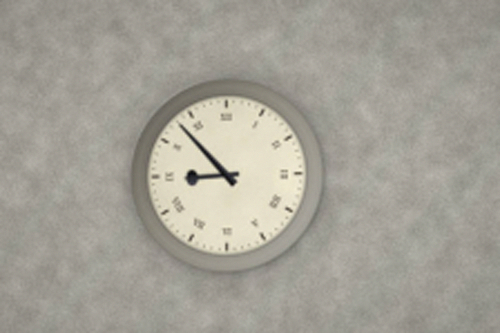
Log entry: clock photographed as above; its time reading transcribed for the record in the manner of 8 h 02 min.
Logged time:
8 h 53 min
